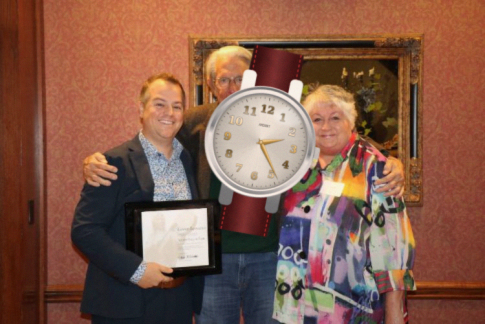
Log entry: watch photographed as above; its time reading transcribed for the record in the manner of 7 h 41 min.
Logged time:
2 h 24 min
